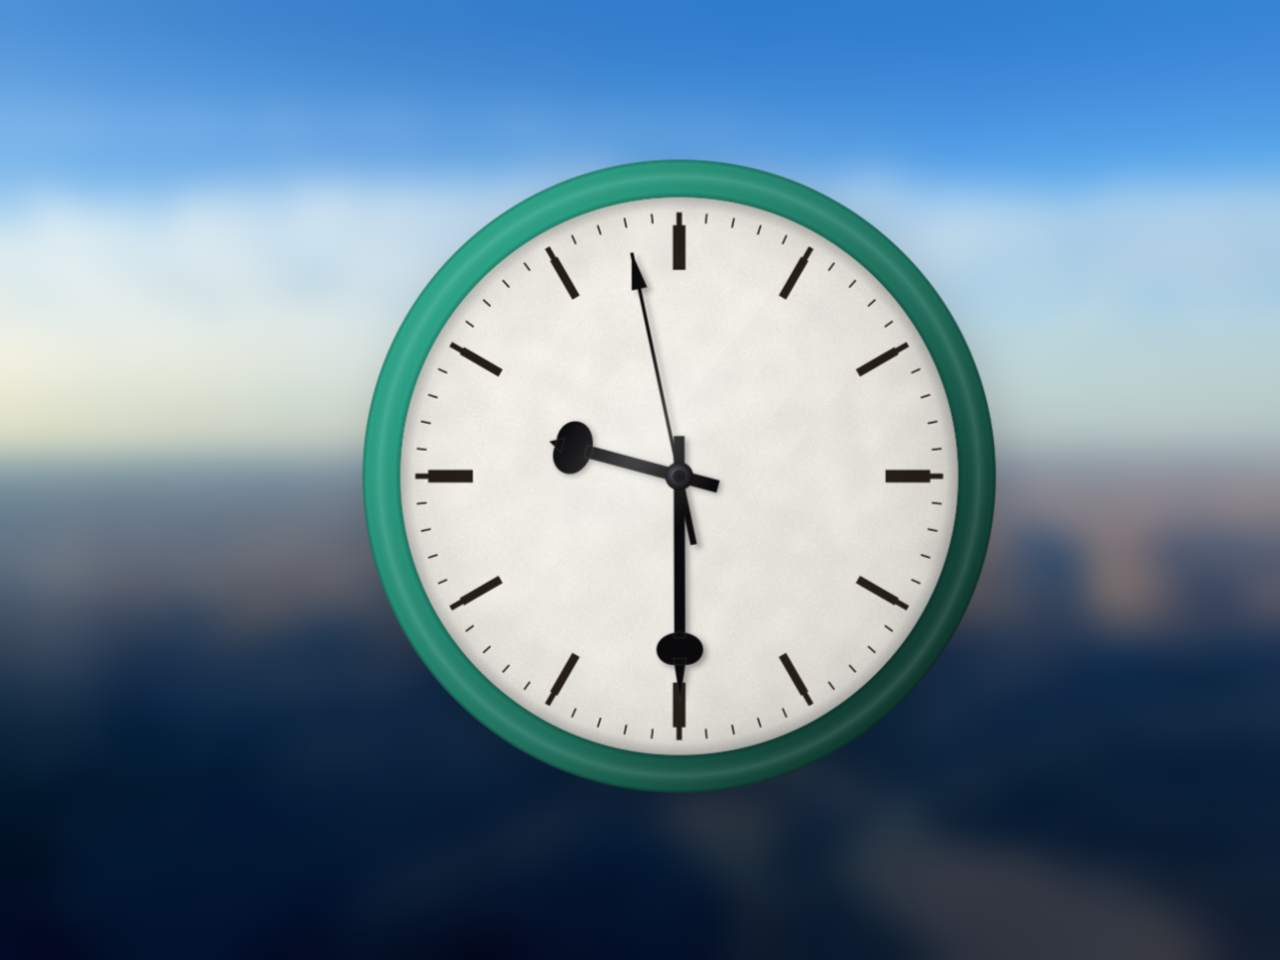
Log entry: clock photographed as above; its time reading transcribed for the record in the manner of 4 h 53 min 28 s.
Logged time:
9 h 29 min 58 s
